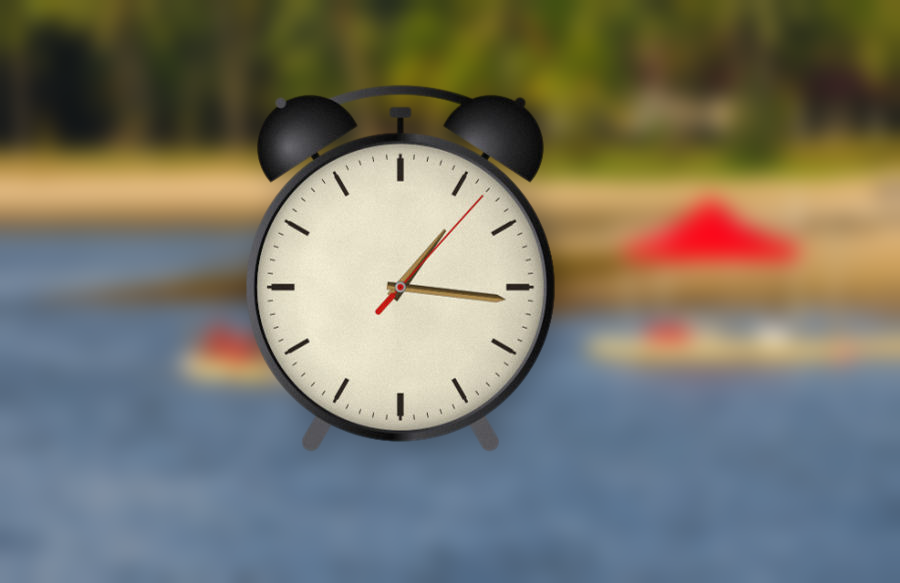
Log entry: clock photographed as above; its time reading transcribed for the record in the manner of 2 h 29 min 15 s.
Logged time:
1 h 16 min 07 s
